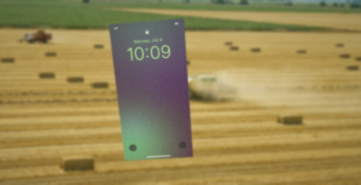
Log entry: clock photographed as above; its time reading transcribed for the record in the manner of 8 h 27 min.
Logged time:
10 h 09 min
